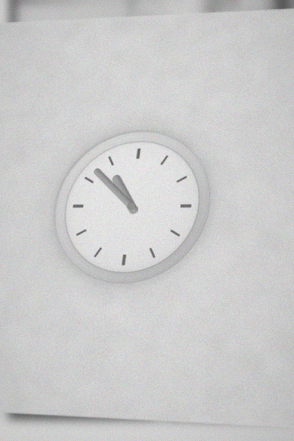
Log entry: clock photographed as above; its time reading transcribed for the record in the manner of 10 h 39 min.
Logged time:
10 h 52 min
